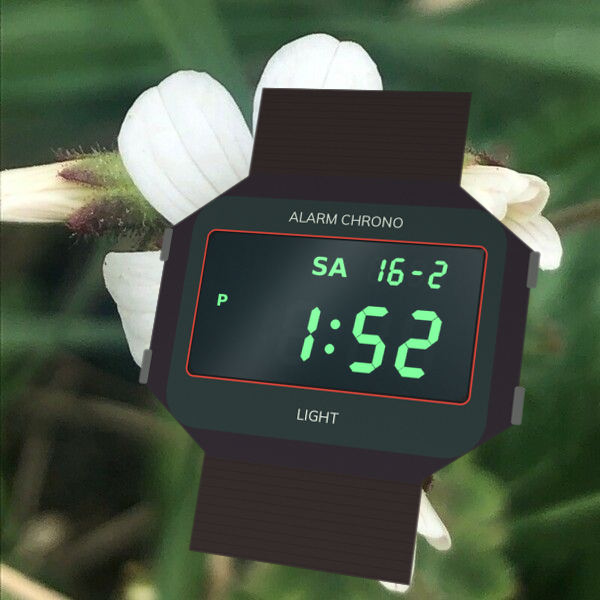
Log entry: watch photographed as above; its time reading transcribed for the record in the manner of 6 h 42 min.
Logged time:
1 h 52 min
